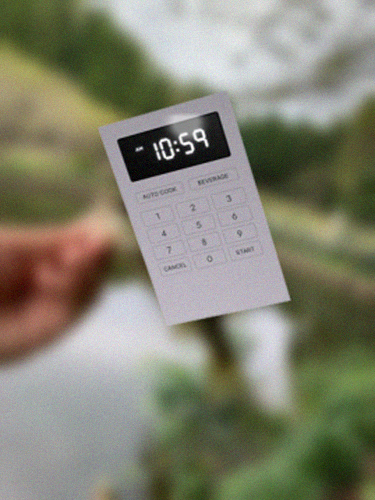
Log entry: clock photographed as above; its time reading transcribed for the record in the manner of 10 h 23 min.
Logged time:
10 h 59 min
